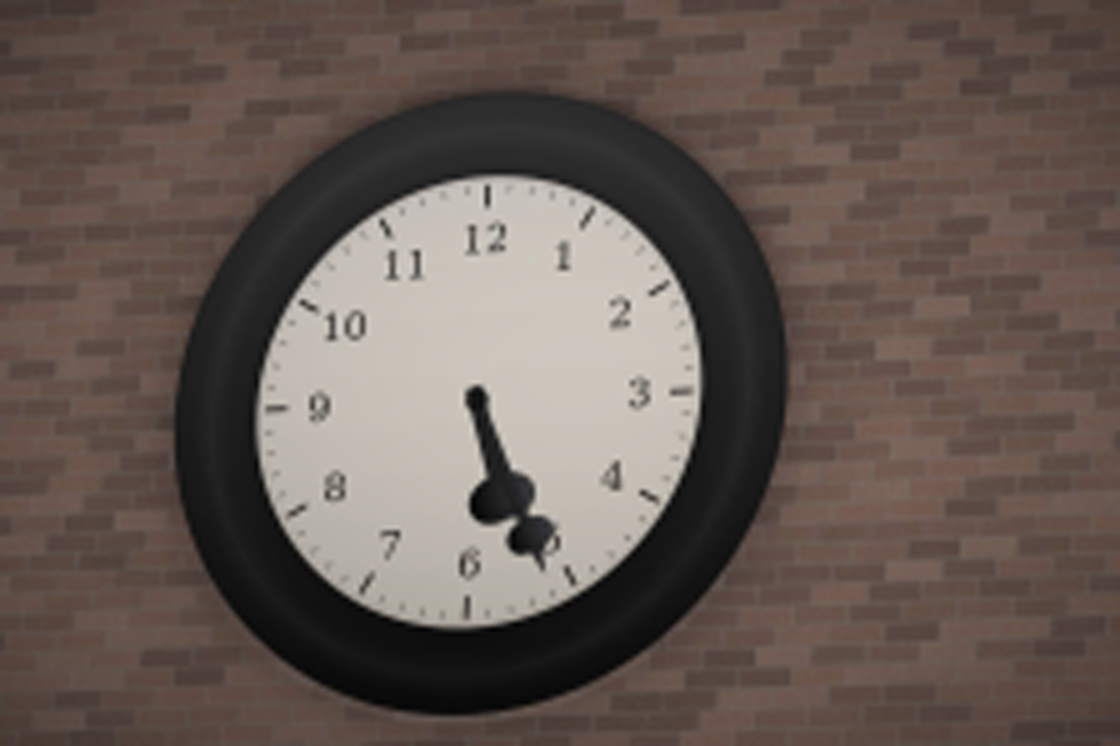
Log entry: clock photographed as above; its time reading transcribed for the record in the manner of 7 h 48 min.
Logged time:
5 h 26 min
